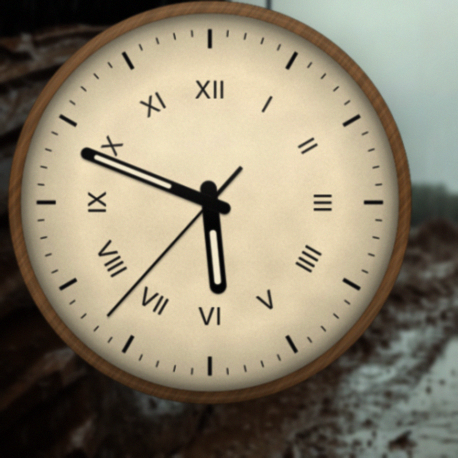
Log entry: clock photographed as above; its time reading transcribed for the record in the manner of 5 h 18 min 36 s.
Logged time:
5 h 48 min 37 s
